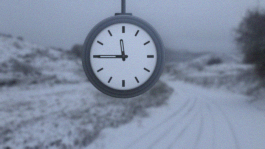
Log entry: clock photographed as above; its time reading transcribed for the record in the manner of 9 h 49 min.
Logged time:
11 h 45 min
